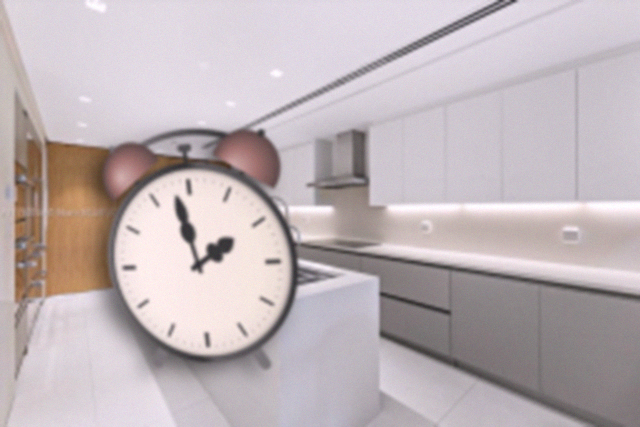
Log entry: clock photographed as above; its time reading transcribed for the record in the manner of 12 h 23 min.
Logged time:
1 h 58 min
